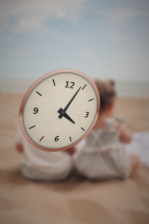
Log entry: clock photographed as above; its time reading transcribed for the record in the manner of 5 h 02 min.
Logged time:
4 h 04 min
